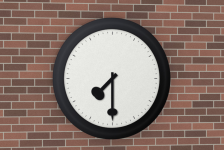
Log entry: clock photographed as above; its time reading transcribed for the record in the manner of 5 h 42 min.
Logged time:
7 h 30 min
